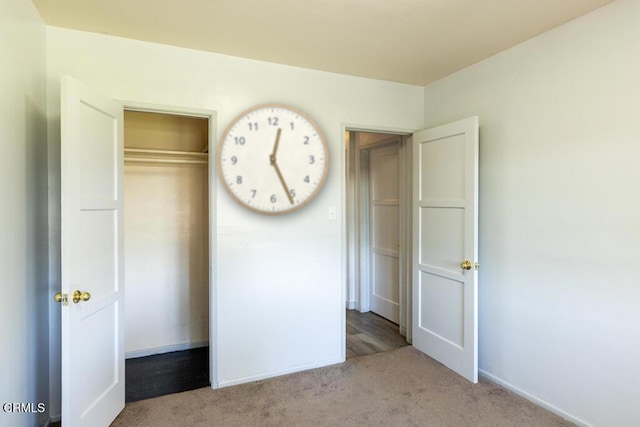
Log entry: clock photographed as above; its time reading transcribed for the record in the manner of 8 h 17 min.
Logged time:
12 h 26 min
